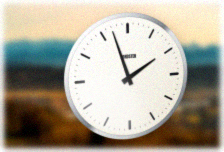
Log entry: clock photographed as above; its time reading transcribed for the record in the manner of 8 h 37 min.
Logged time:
1 h 57 min
